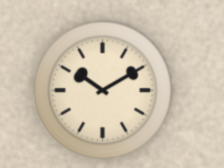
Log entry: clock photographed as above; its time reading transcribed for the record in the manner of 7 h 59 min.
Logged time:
10 h 10 min
